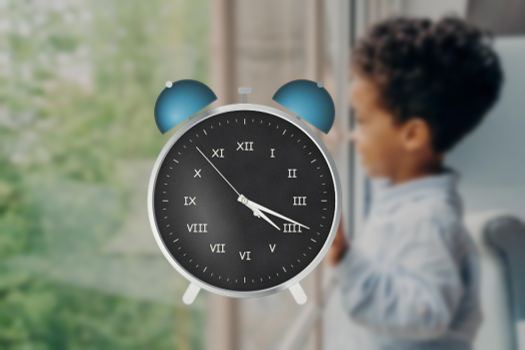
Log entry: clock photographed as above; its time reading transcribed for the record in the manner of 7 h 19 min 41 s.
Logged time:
4 h 18 min 53 s
